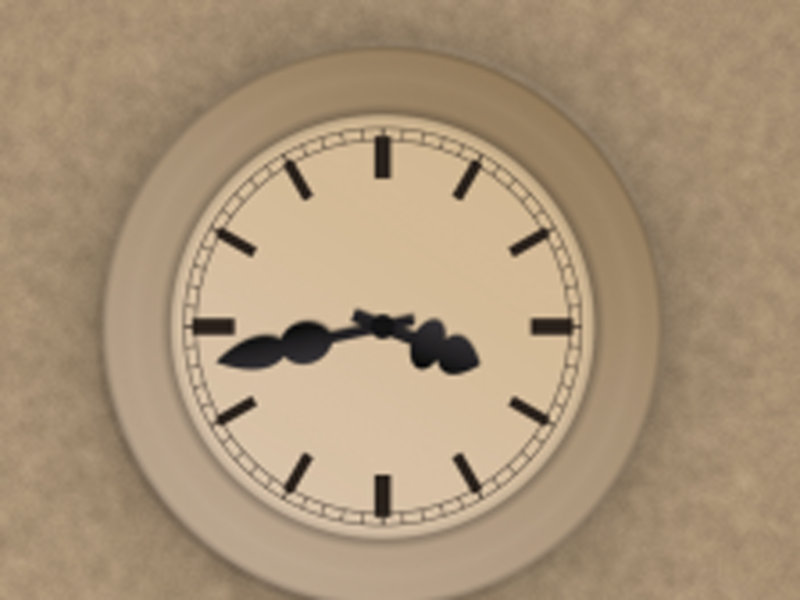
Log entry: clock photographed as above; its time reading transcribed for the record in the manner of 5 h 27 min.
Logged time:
3 h 43 min
